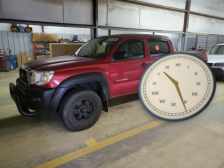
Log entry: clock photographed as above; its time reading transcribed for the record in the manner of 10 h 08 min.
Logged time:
10 h 26 min
